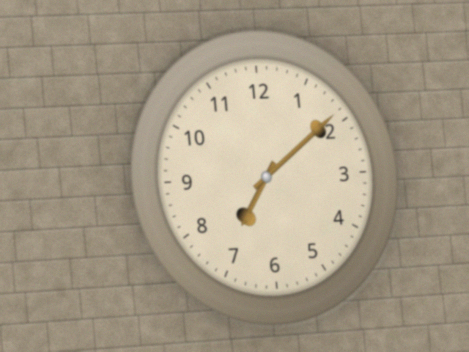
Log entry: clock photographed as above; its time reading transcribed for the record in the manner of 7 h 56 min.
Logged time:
7 h 09 min
